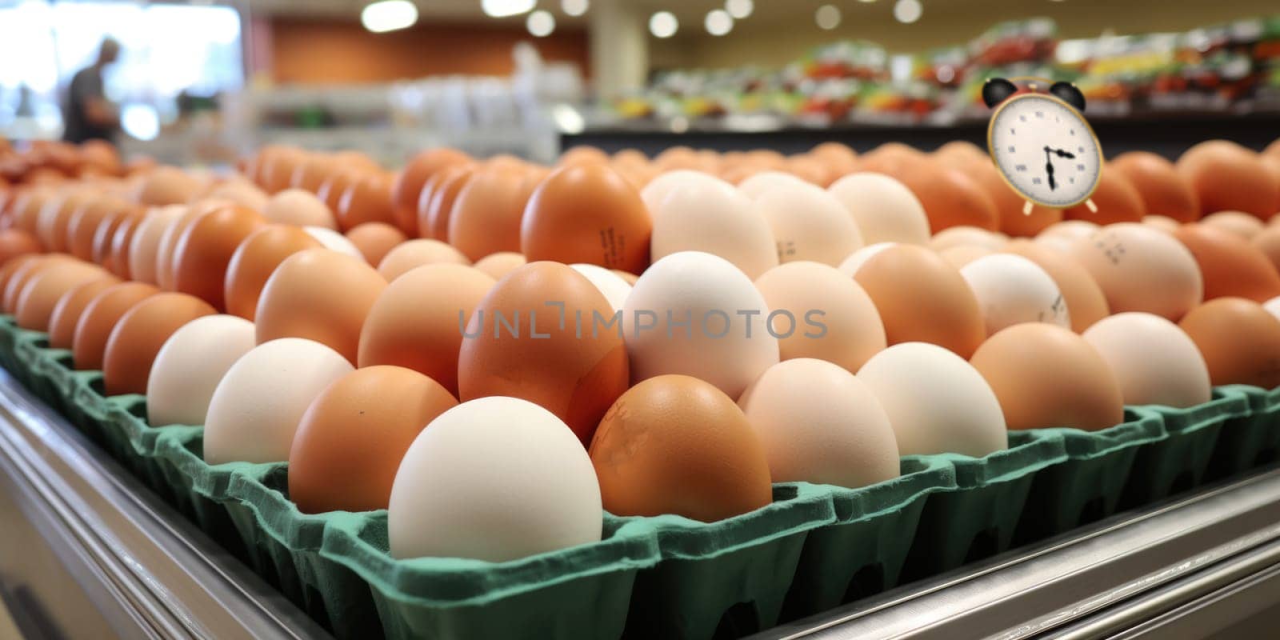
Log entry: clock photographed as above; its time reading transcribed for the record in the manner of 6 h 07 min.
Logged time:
3 h 31 min
